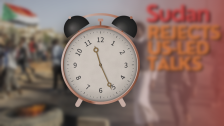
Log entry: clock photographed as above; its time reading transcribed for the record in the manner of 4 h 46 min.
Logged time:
11 h 26 min
